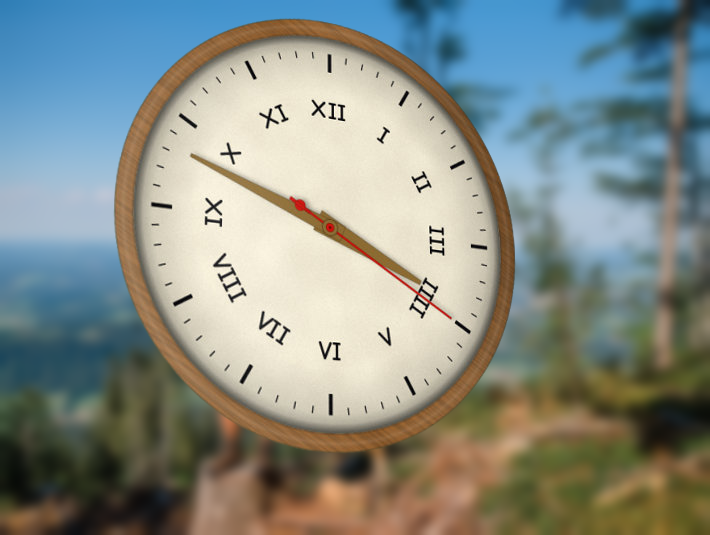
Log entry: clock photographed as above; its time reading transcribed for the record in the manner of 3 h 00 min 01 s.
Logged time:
3 h 48 min 20 s
